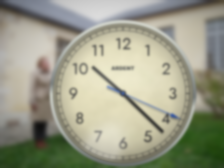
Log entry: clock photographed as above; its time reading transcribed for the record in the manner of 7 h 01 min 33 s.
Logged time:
10 h 22 min 19 s
